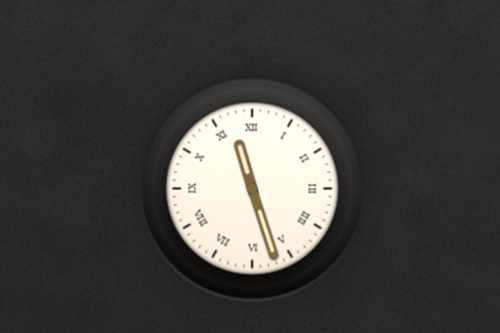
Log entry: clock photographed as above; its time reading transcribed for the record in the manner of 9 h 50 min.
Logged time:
11 h 27 min
